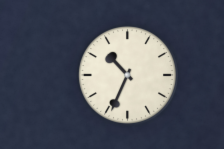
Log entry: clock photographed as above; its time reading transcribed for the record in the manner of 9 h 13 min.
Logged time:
10 h 34 min
